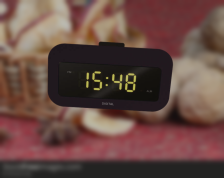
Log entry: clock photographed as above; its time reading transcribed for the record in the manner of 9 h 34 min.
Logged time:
15 h 48 min
